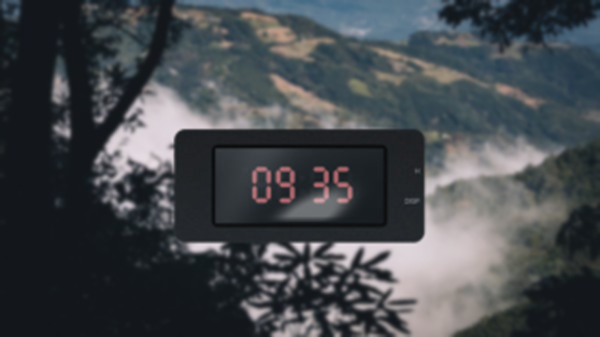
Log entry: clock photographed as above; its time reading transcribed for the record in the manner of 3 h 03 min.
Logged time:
9 h 35 min
